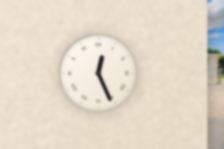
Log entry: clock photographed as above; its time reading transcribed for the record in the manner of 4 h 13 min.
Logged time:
12 h 26 min
